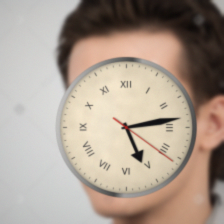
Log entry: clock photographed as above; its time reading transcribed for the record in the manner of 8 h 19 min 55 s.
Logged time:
5 h 13 min 21 s
